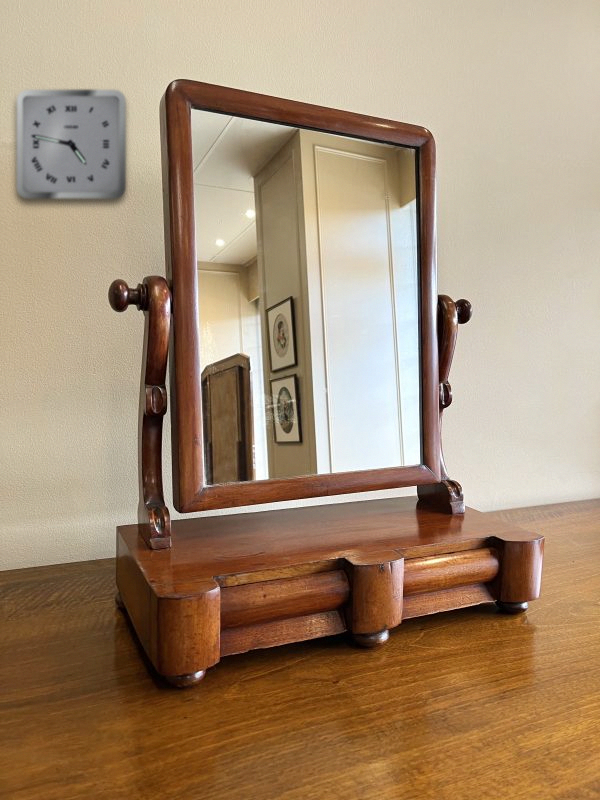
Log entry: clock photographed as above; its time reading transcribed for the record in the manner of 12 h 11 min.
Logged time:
4 h 47 min
